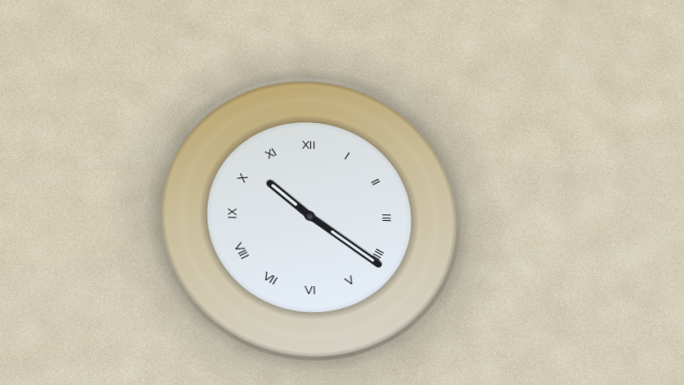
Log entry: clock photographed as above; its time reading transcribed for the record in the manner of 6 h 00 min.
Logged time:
10 h 21 min
